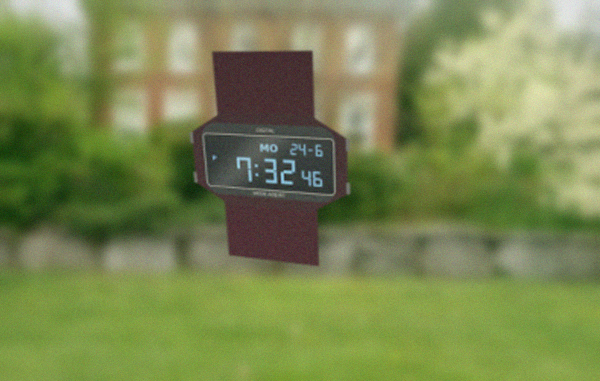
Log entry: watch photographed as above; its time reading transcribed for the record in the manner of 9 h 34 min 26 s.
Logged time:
7 h 32 min 46 s
